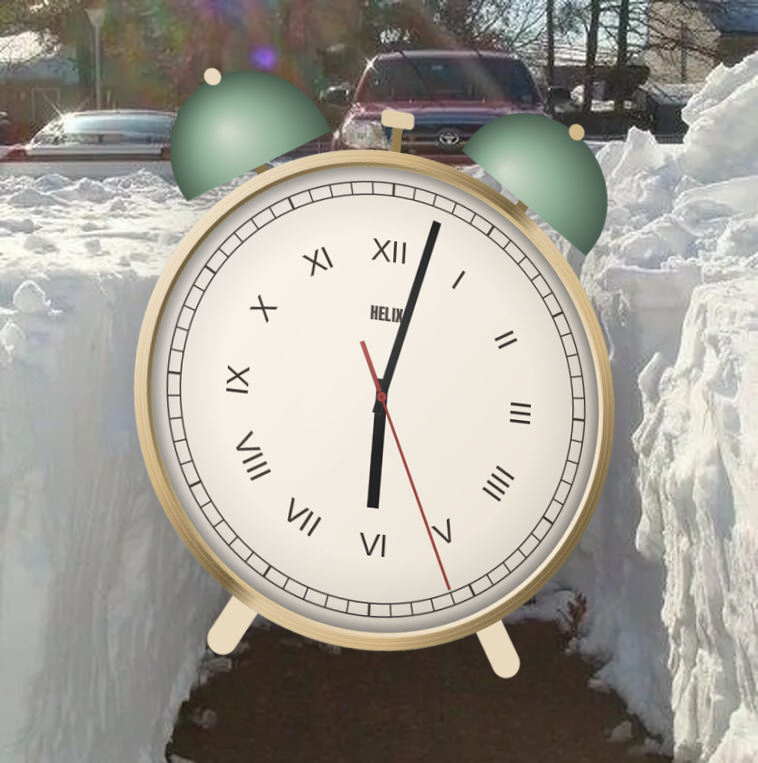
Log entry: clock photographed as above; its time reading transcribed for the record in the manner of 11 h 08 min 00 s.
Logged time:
6 h 02 min 26 s
